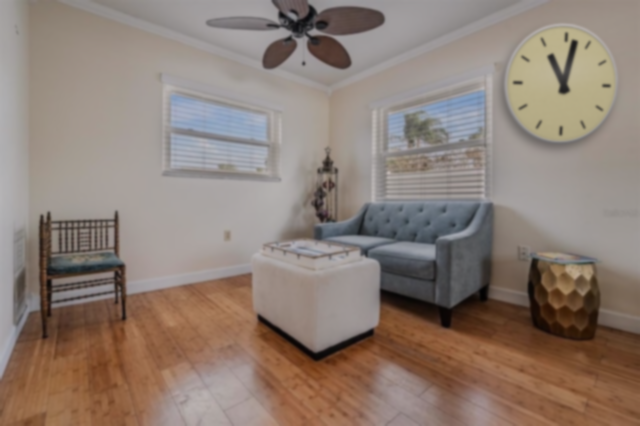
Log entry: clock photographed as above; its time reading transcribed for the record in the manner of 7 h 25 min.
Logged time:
11 h 02 min
